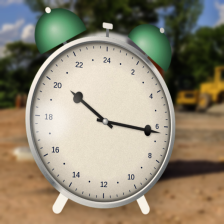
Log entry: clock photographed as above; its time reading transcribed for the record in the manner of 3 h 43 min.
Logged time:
20 h 16 min
